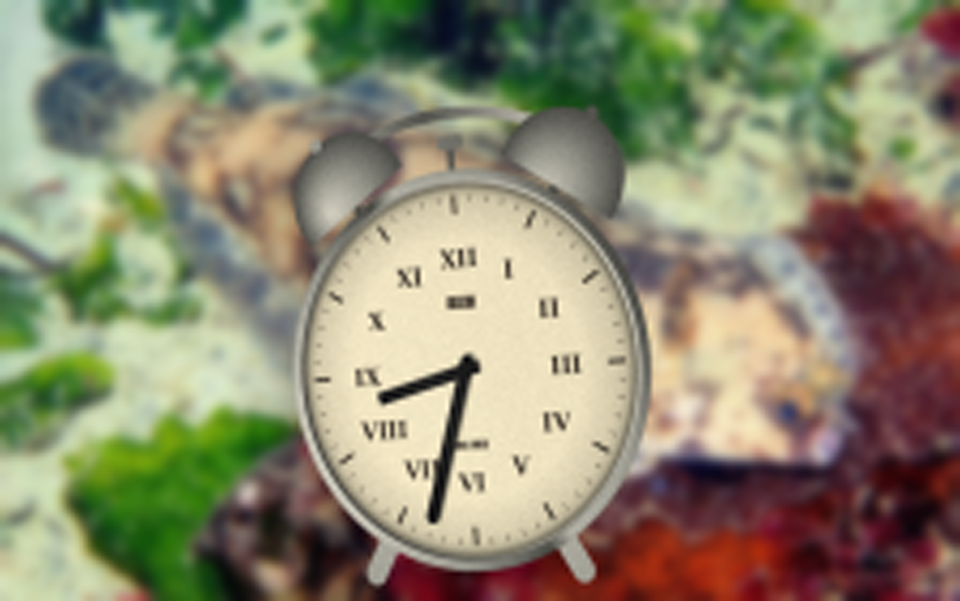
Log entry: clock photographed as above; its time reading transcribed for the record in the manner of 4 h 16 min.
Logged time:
8 h 33 min
